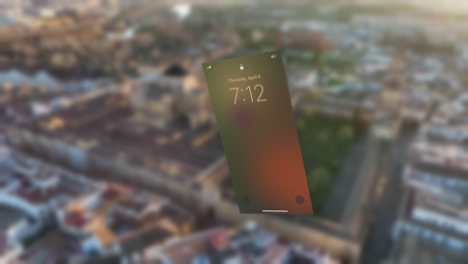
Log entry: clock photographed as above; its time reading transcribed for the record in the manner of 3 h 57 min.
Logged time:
7 h 12 min
